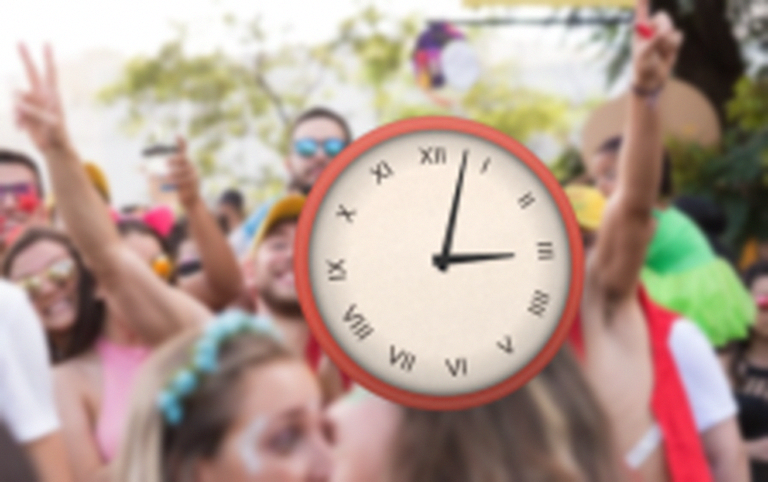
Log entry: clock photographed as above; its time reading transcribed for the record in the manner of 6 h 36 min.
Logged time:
3 h 03 min
